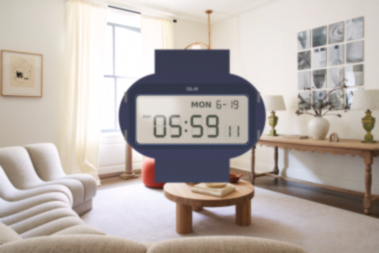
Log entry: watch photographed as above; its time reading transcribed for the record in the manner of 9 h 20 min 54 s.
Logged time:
5 h 59 min 11 s
